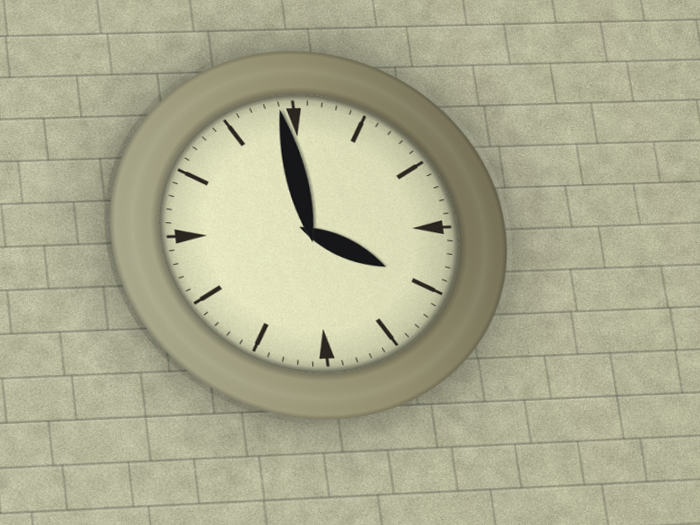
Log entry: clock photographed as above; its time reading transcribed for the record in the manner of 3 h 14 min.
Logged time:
3 h 59 min
